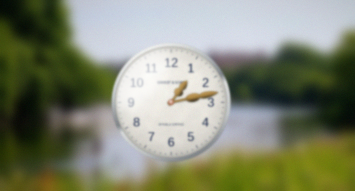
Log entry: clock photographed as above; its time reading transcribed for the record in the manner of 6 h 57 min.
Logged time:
1 h 13 min
